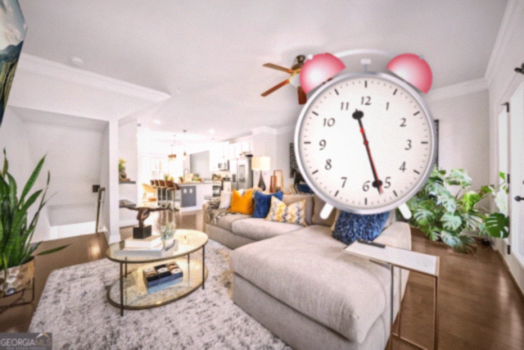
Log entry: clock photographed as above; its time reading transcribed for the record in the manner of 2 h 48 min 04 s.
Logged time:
11 h 27 min 27 s
